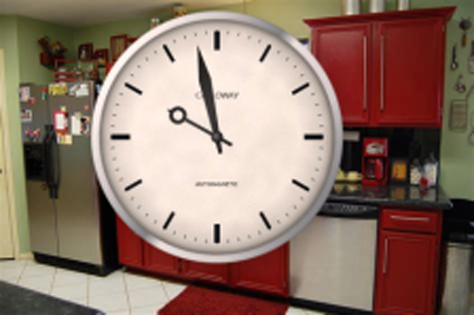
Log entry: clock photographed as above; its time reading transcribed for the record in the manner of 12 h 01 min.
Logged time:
9 h 58 min
